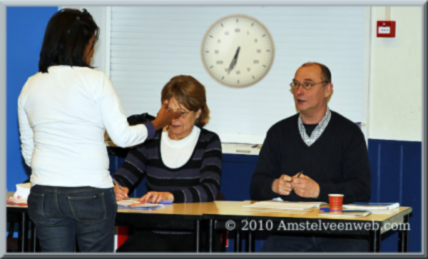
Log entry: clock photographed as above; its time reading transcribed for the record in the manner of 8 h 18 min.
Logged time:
6 h 34 min
